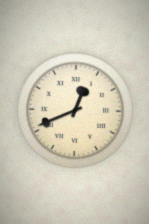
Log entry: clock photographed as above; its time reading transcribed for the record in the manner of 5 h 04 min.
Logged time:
12 h 41 min
